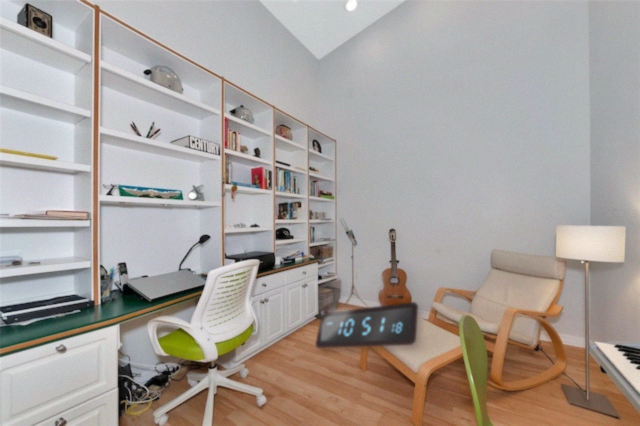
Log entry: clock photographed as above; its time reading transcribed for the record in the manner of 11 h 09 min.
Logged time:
10 h 51 min
